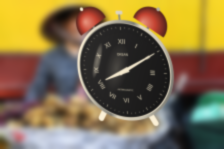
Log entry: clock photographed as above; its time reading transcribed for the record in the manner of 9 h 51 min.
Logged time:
8 h 10 min
